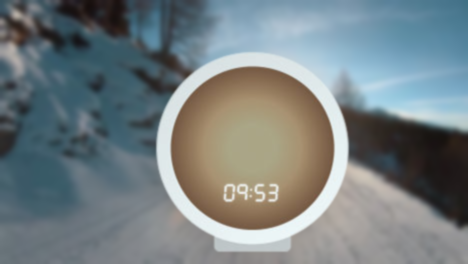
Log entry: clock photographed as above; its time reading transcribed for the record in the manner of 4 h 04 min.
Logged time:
9 h 53 min
